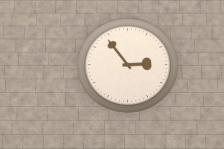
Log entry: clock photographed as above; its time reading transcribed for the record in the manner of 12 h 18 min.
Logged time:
2 h 54 min
